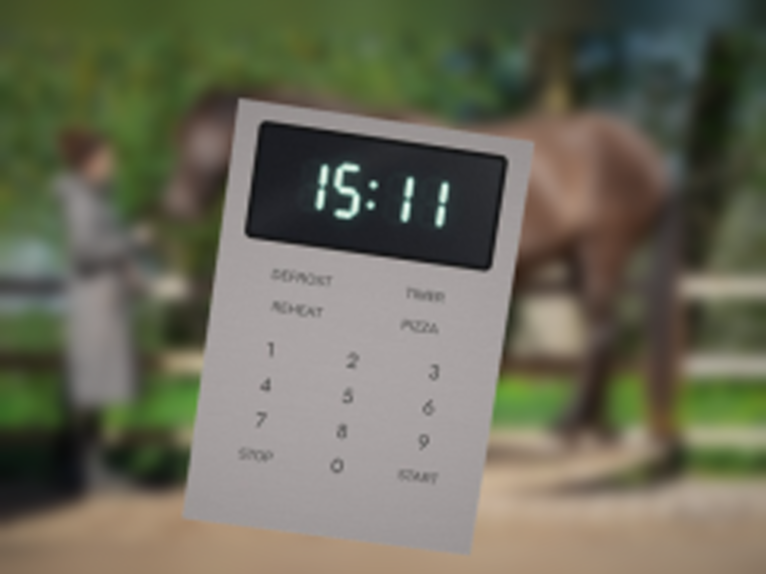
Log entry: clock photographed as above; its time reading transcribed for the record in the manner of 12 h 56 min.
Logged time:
15 h 11 min
